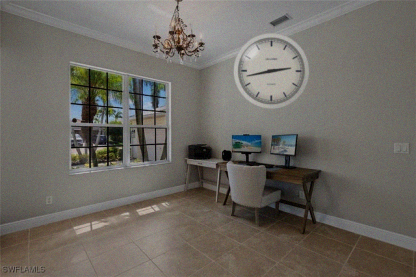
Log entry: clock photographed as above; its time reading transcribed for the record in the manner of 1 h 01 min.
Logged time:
2 h 43 min
